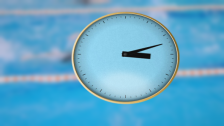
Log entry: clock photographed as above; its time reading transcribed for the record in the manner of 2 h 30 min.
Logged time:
3 h 12 min
